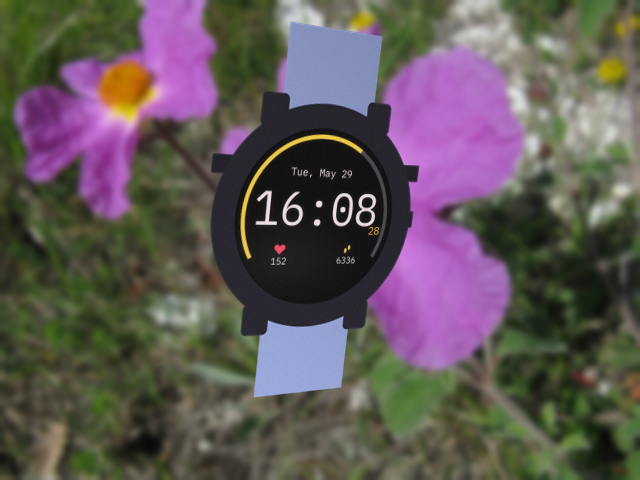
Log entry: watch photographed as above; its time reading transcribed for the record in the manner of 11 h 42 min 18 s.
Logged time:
16 h 08 min 28 s
